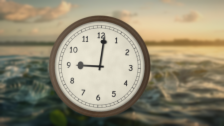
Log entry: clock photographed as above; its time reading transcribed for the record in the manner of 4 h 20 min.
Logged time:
9 h 01 min
